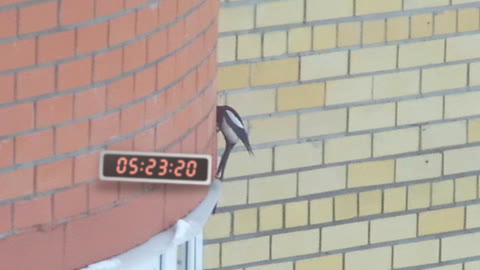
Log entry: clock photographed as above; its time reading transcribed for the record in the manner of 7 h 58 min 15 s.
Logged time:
5 h 23 min 20 s
